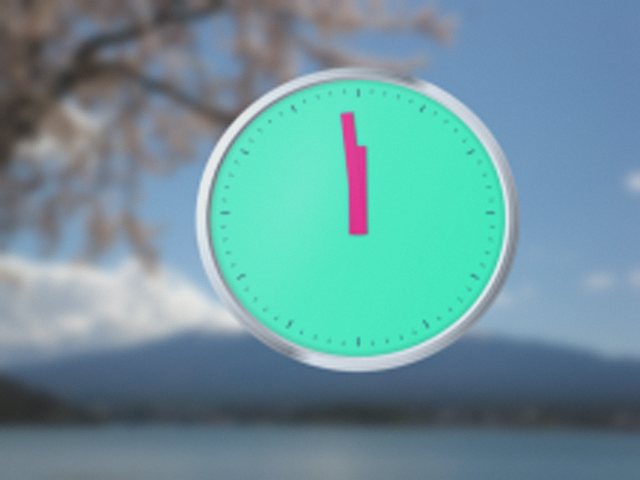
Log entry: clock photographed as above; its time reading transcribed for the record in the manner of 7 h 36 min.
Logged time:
11 h 59 min
